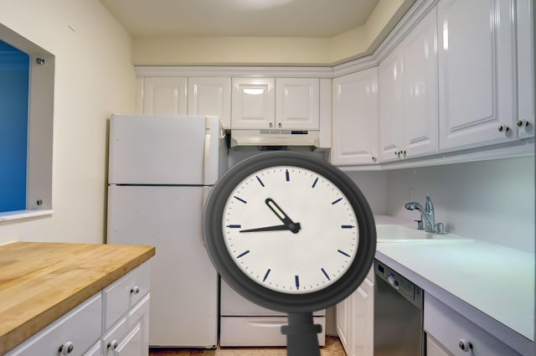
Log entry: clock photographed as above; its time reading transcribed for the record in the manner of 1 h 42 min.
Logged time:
10 h 44 min
